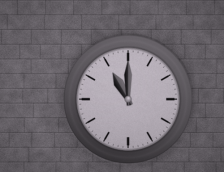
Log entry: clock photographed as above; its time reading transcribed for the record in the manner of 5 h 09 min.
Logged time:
11 h 00 min
